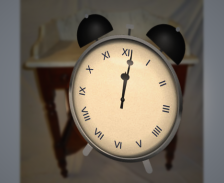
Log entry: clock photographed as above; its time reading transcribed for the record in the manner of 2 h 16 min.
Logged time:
12 h 01 min
